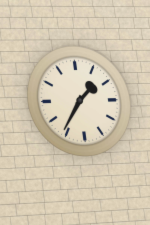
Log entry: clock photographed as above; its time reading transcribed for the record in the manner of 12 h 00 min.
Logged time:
1 h 36 min
